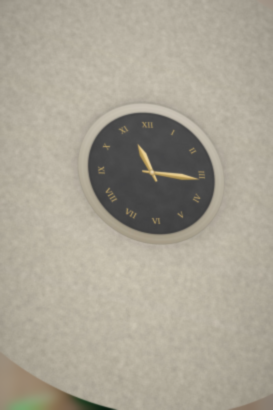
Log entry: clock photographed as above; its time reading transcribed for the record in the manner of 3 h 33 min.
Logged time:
11 h 16 min
